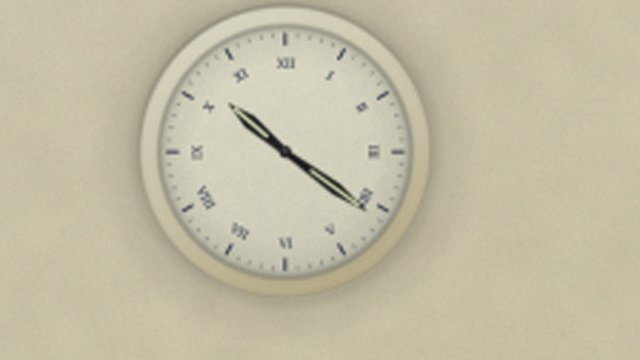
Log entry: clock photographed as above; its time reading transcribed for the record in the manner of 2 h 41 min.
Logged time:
10 h 21 min
